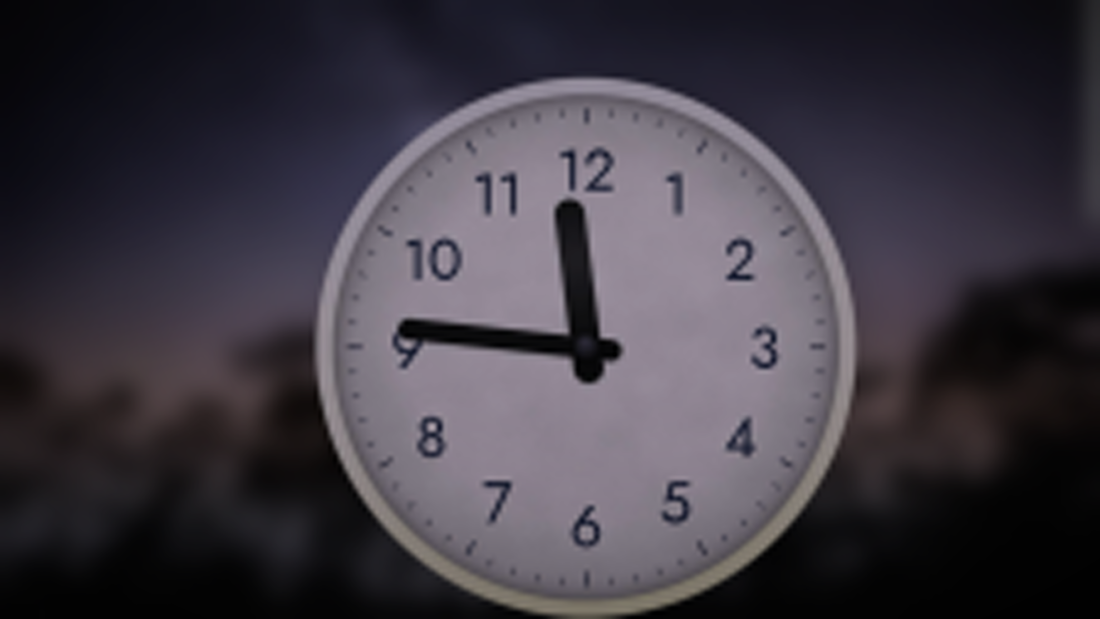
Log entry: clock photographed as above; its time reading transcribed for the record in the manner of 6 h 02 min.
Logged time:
11 h 46 min
